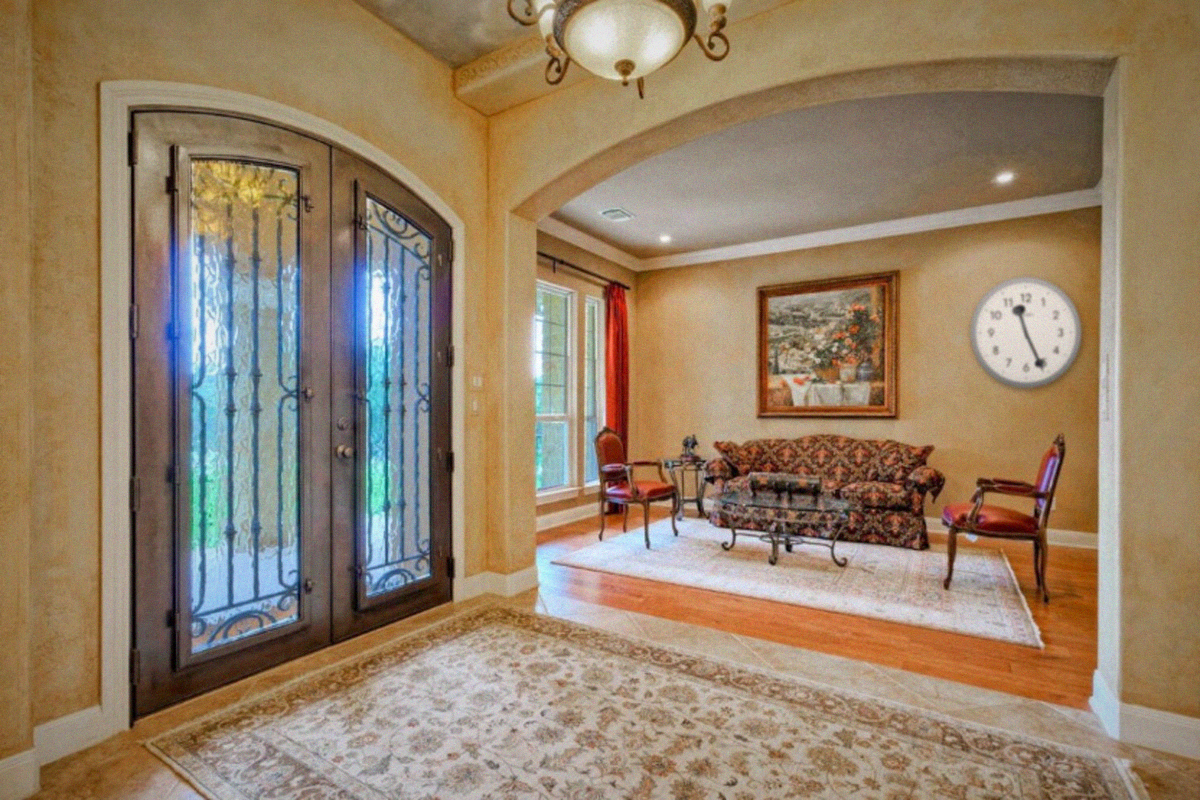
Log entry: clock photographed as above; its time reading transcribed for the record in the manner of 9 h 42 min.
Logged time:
11 h 26 min
